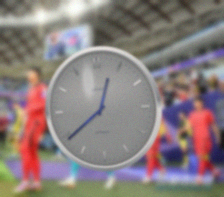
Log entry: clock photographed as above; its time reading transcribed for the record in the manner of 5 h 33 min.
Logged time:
12 h 39 min
